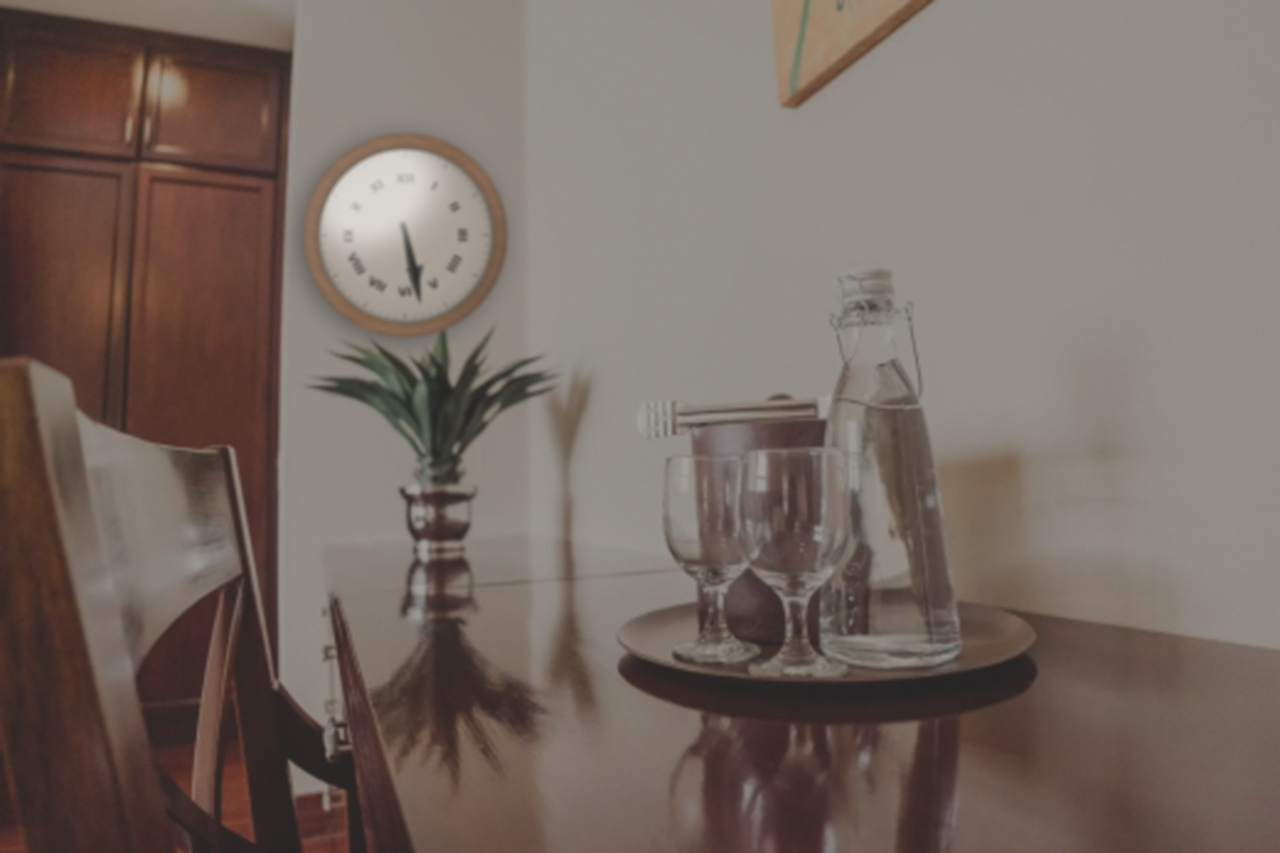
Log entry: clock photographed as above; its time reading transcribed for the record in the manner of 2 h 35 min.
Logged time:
5 h 28 min
